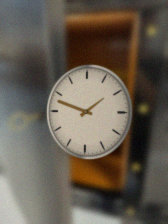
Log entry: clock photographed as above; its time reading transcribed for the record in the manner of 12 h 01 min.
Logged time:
1 h 48 min
